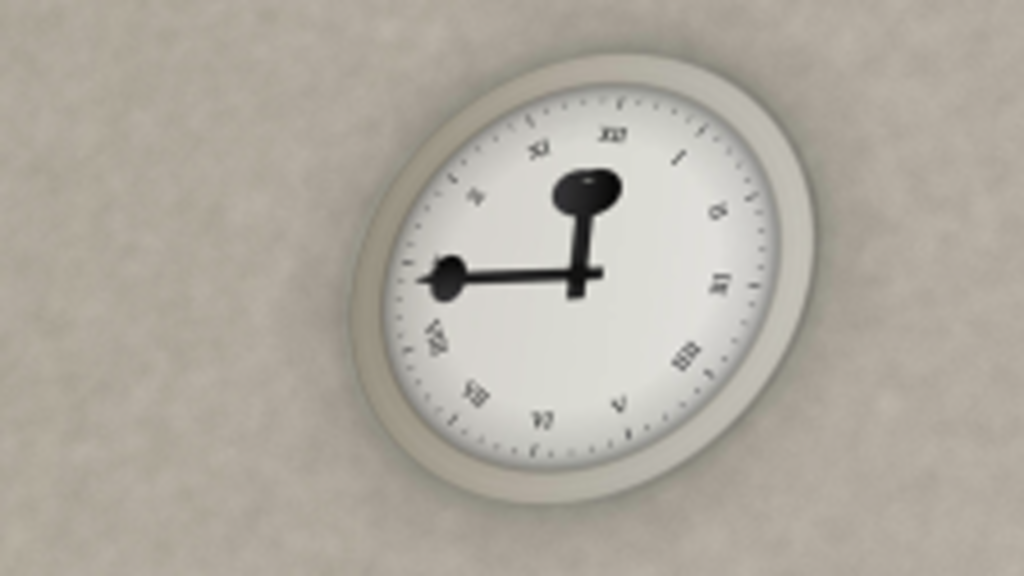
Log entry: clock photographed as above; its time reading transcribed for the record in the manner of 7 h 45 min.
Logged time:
11 h 44 min
